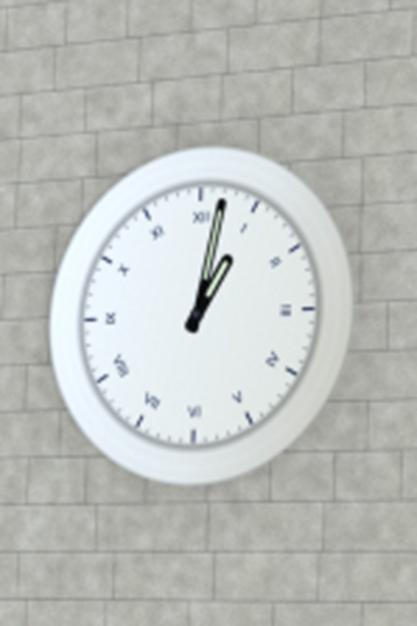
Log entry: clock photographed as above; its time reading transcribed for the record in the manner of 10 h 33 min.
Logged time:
1 h 02 min
